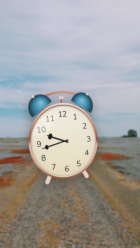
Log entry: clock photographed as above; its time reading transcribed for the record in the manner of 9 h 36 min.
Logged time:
9 h 43 min
